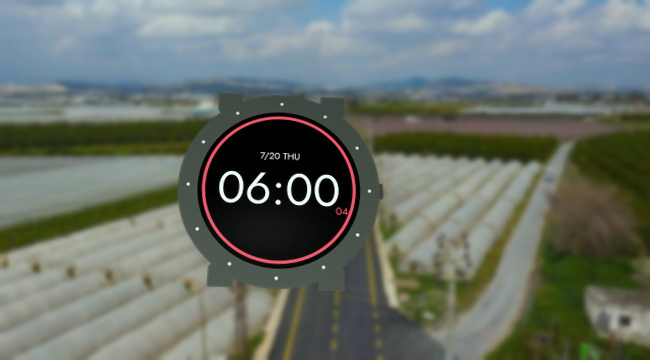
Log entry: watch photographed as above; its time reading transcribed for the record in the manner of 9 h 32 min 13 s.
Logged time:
6 h 00 min 04 s
